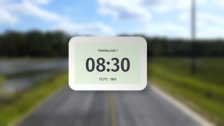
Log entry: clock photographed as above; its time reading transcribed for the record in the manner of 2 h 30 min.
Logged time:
8 h 30 min
